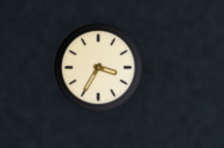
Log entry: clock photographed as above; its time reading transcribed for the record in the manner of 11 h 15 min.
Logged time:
3 h 35 min
